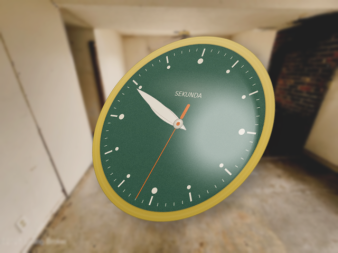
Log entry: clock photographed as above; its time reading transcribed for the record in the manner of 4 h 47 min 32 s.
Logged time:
9 h 49 min 32 s
